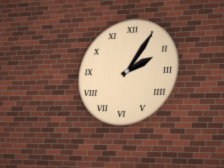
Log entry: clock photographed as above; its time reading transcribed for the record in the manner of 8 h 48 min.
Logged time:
2 h 05 min
